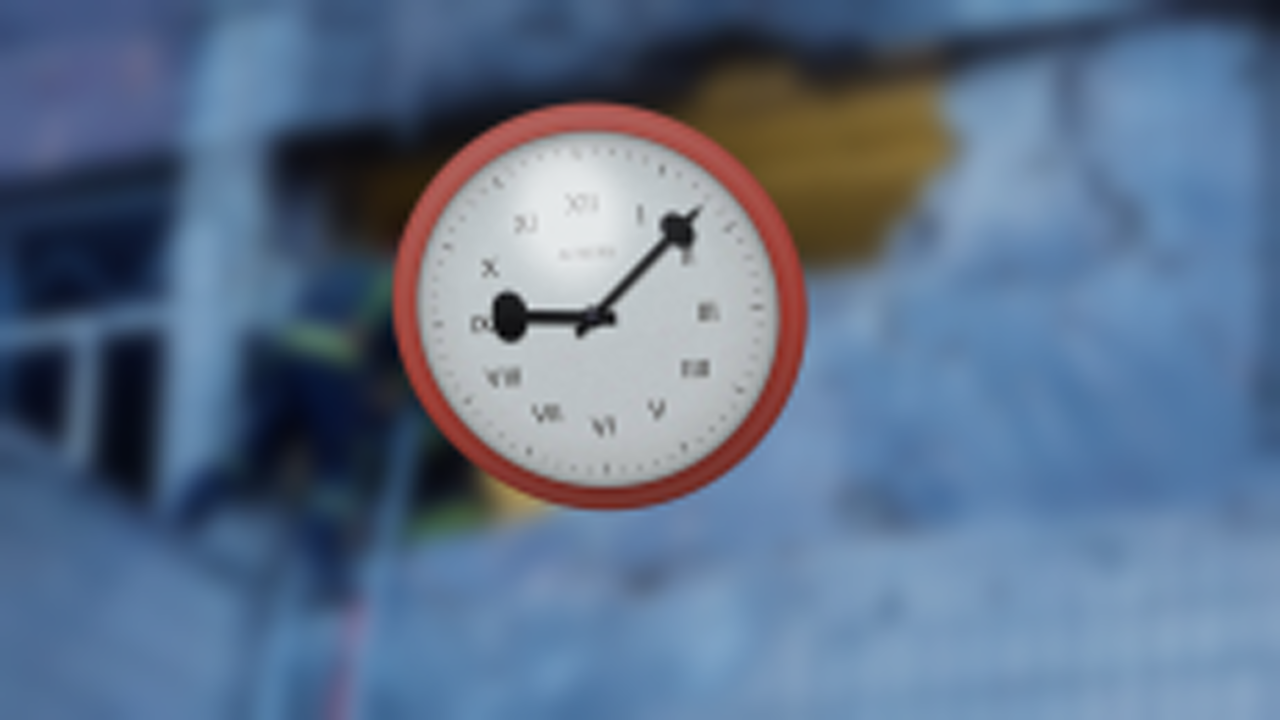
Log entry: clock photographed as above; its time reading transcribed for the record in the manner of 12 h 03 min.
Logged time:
9 h 08 min
